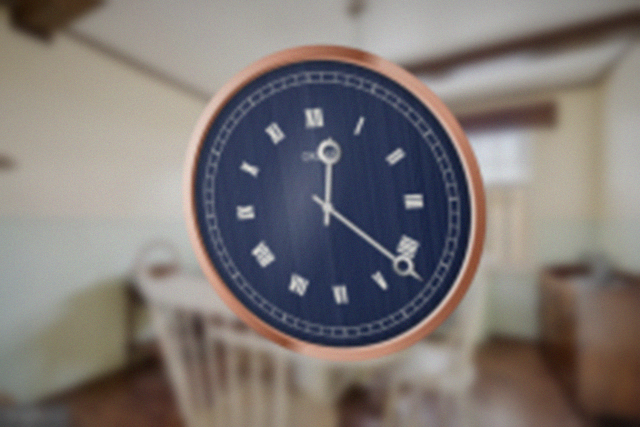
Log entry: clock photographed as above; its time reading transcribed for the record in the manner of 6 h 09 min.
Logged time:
12 h 22 min
